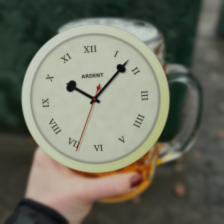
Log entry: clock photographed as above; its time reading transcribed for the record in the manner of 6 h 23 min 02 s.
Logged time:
10 h 07 min 34 s
